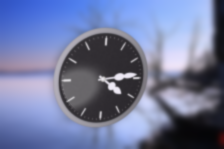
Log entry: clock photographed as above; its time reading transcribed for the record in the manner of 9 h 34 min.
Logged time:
4 h 14 min
